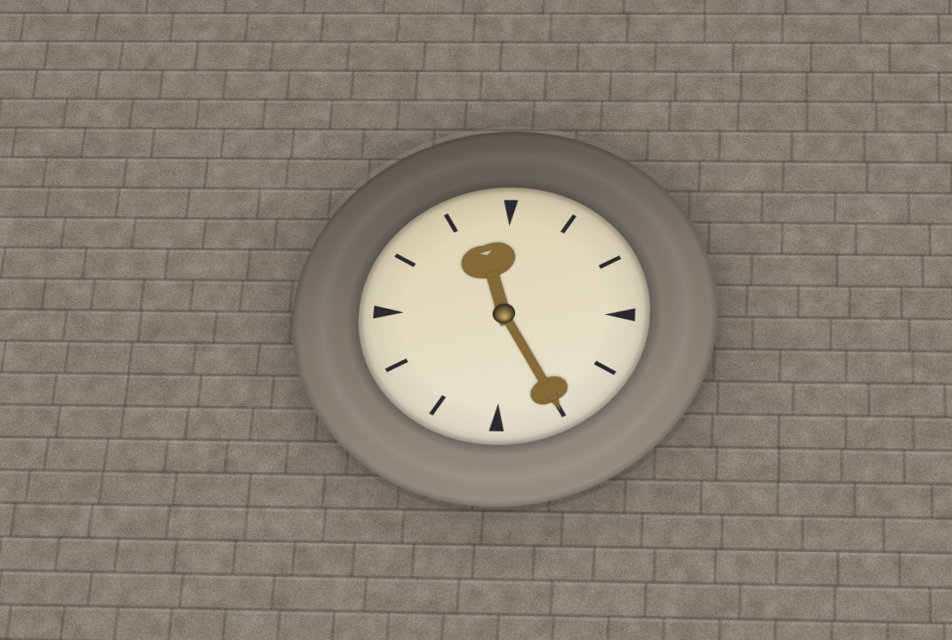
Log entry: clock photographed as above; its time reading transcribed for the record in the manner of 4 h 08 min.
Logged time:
11 h 25 min
